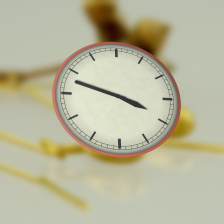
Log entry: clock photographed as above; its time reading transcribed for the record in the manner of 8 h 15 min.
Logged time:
3 h 48 min
